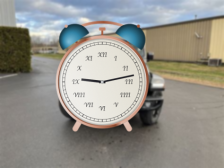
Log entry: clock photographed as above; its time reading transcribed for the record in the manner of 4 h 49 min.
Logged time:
9 h 13 min
